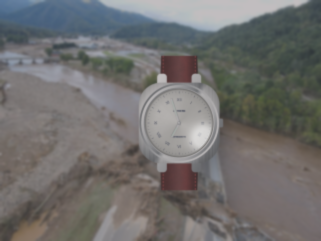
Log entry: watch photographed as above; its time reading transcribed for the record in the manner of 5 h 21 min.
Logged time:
6 h 57 min
